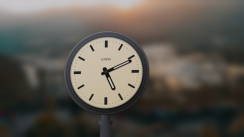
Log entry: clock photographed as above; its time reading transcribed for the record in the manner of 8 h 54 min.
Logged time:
5 h 11 min
